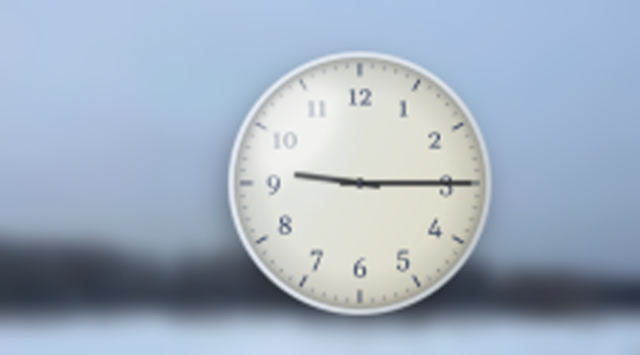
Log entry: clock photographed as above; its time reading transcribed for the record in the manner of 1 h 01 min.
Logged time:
9 h 15 min
